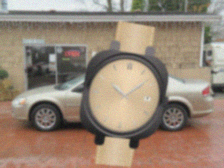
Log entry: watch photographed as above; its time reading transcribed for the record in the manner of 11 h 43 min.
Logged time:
10 h 08 min
